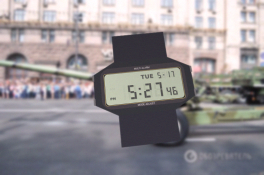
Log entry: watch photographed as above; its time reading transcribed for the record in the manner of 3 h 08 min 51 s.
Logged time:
5 h 27 min 46 s
